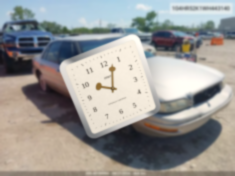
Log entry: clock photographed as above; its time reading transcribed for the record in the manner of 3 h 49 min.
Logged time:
10 h 03 min
